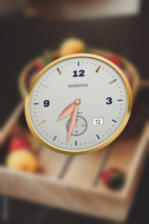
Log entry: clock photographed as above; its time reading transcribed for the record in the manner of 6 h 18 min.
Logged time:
7 h 32 min
